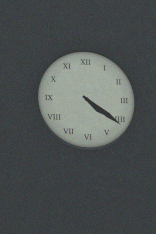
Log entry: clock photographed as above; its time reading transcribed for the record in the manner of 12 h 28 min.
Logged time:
4 h 21 min
